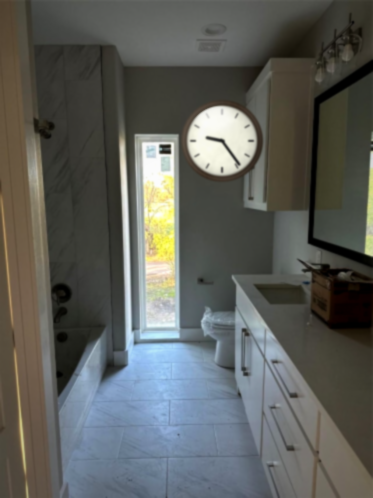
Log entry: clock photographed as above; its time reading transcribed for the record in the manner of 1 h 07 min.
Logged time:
9 h 24 min
